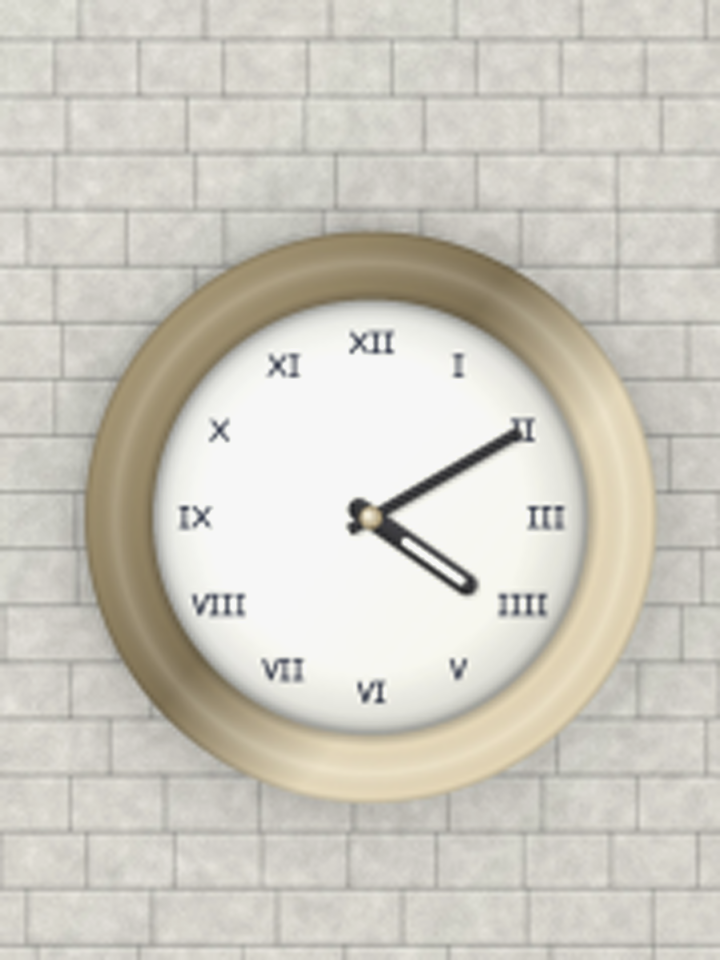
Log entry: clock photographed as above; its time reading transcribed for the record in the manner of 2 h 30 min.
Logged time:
4 h 10 min
